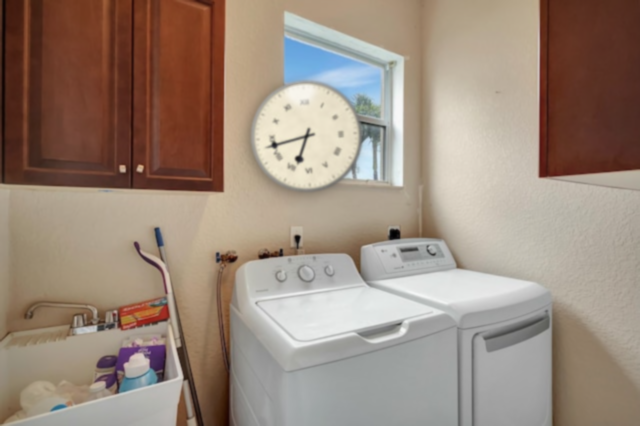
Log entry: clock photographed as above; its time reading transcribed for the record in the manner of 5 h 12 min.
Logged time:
6 h 43 min
